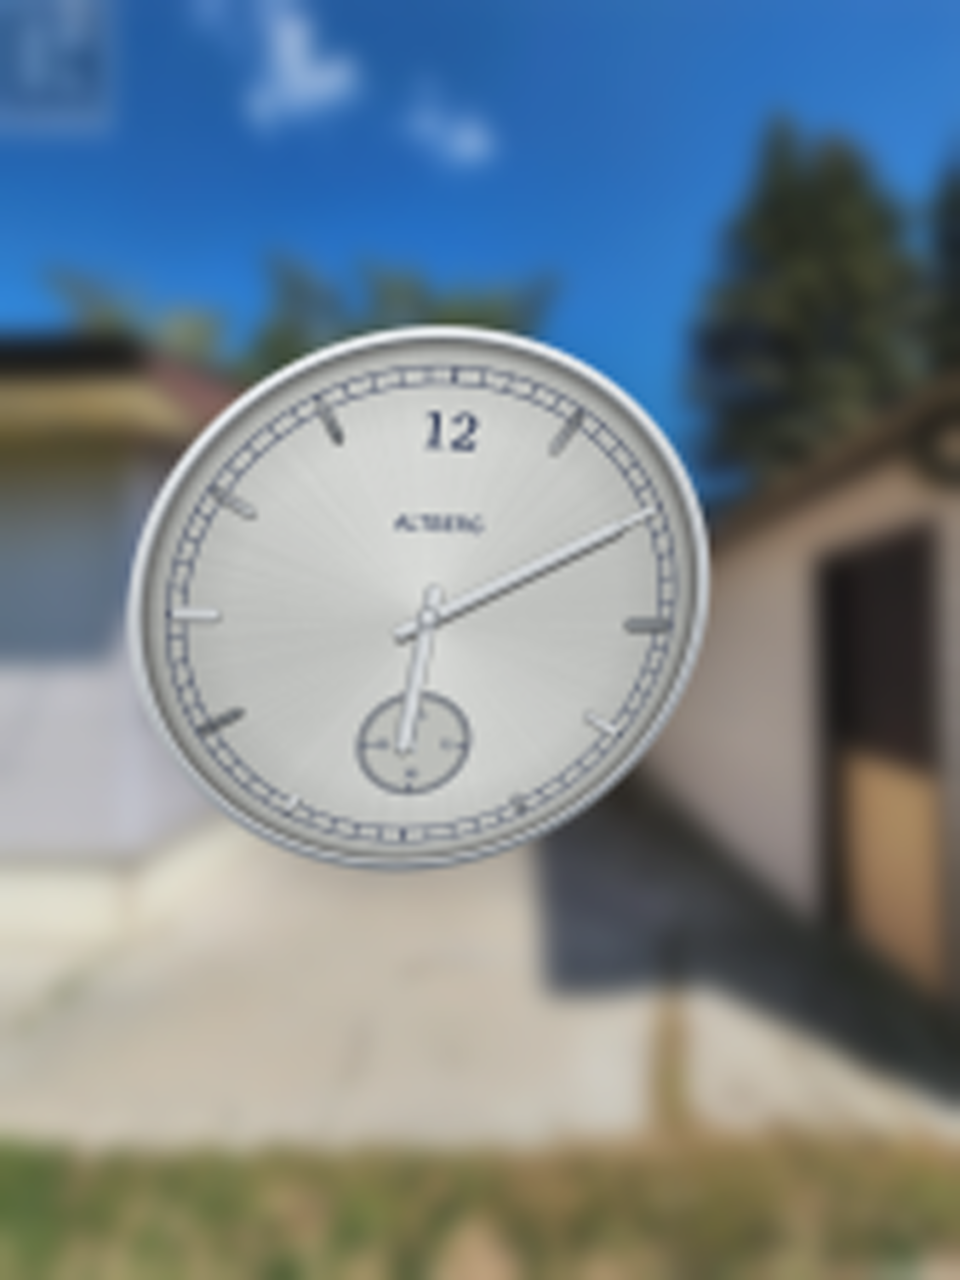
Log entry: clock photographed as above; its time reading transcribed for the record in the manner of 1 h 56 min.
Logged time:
6 h 10 min
